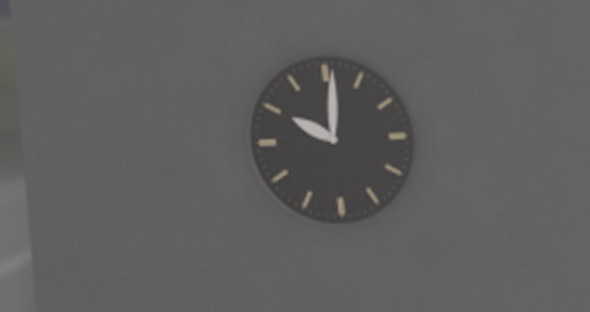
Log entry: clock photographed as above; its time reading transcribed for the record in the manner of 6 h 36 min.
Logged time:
10 h 01 min
